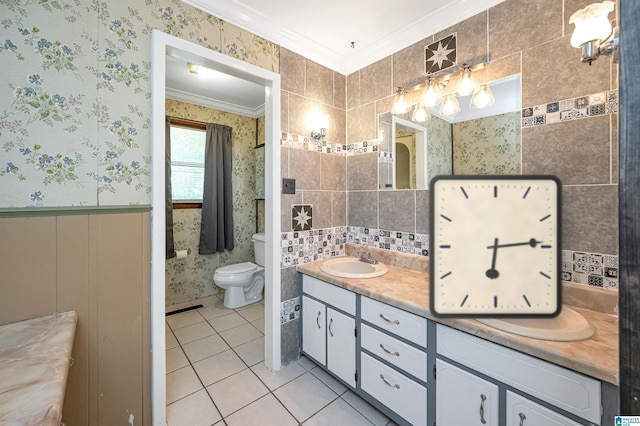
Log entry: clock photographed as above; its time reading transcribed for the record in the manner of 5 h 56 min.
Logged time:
6 h 14 min
